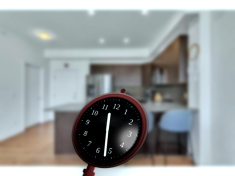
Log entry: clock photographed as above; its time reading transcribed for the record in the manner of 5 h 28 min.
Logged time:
11 h 27 min
